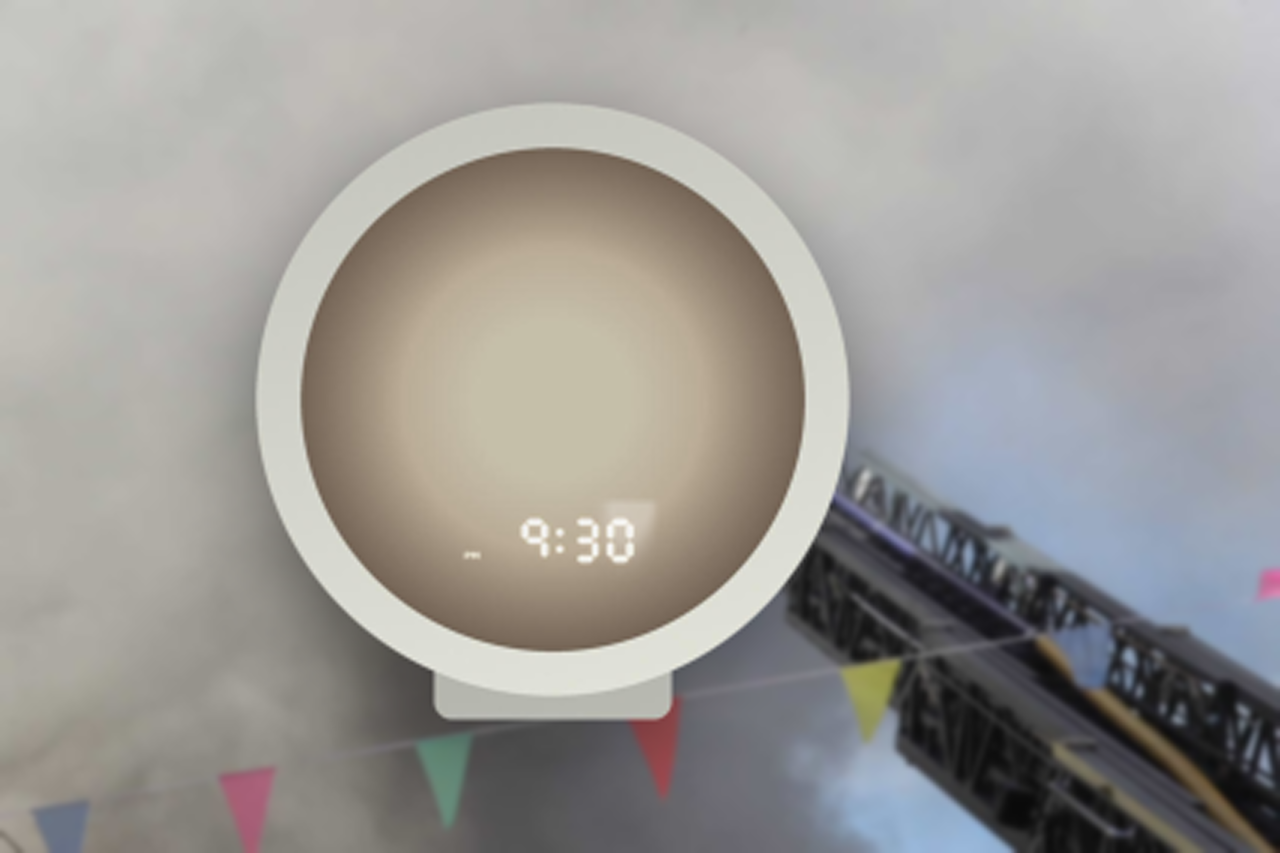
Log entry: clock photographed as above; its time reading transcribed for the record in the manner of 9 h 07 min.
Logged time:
9 h 30 min
